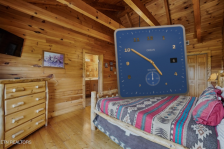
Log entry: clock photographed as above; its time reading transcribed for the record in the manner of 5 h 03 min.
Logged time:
4 h 51 min
